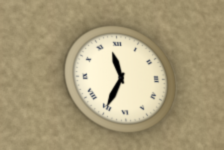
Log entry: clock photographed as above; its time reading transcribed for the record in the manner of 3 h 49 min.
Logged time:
11 h 35 min
